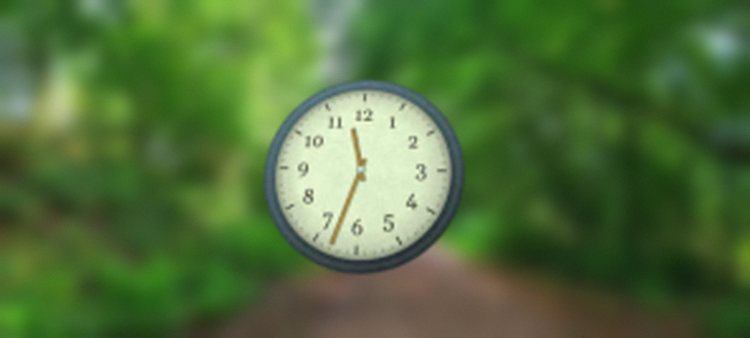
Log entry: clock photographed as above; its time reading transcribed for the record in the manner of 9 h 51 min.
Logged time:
11 h 33 min
